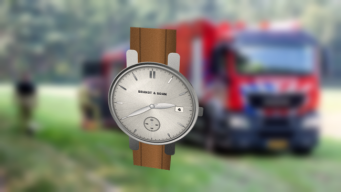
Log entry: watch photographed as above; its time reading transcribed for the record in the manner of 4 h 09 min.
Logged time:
2 h 40 min
